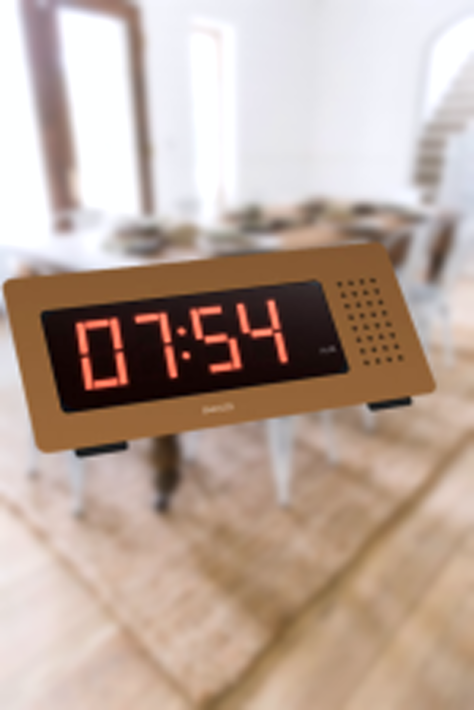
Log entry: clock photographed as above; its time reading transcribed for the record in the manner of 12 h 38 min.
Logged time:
7 h 54 min
